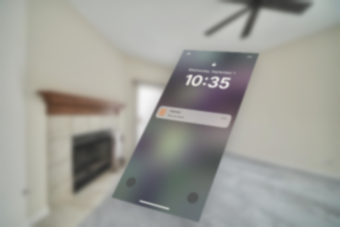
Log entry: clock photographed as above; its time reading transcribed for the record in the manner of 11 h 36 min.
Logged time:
10 h 35 min
